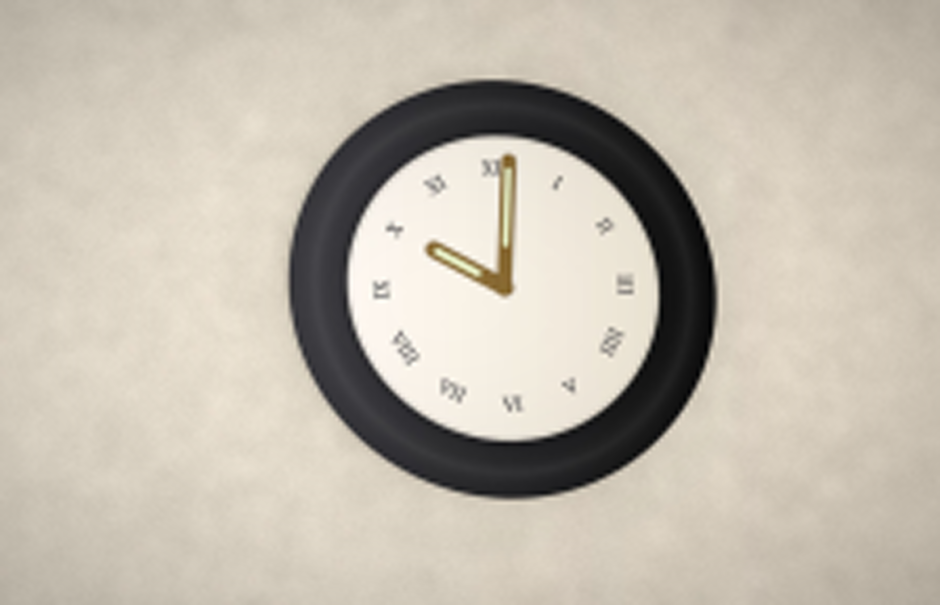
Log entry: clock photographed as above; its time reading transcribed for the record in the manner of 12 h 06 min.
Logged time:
10 h 01 min
